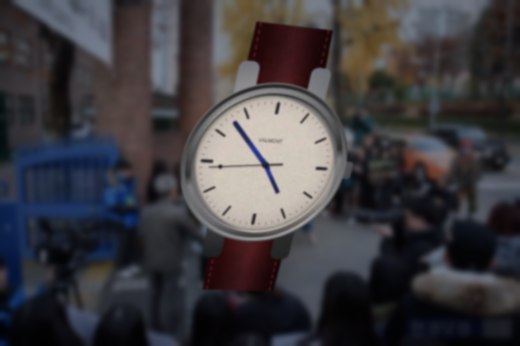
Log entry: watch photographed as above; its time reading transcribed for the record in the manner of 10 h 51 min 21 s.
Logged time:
4 h 52 min 44 s
